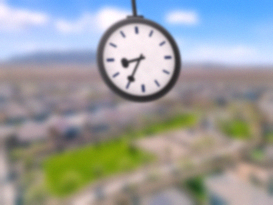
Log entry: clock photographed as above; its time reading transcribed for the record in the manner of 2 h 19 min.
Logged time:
8 h 35 min
